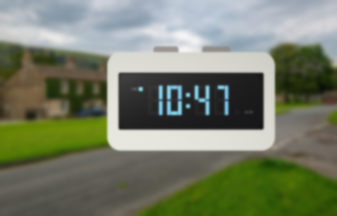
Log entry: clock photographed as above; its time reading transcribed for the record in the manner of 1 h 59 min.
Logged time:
10 h 47 min
